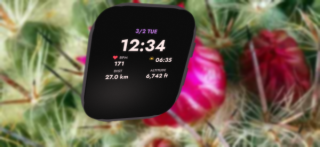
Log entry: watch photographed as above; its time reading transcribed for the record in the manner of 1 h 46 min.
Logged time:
12 h 34 min
